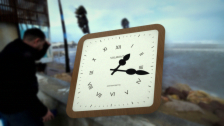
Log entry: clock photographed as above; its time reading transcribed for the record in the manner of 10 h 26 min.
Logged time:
1 h 17 min
